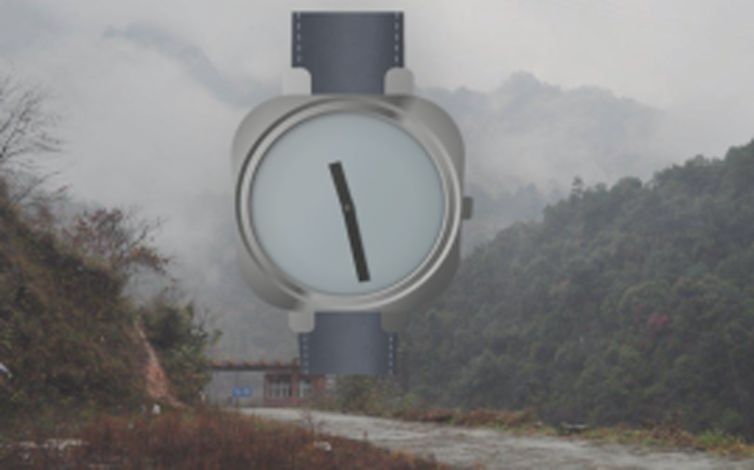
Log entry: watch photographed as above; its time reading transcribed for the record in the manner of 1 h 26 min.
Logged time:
11 h 28 min
